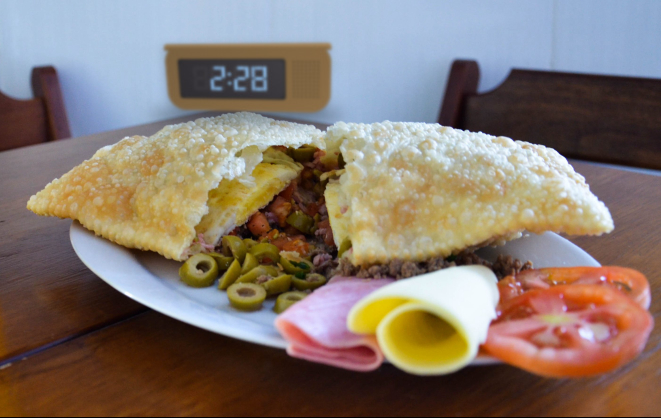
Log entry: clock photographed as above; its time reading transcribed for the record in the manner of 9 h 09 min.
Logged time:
2 h 28 min
